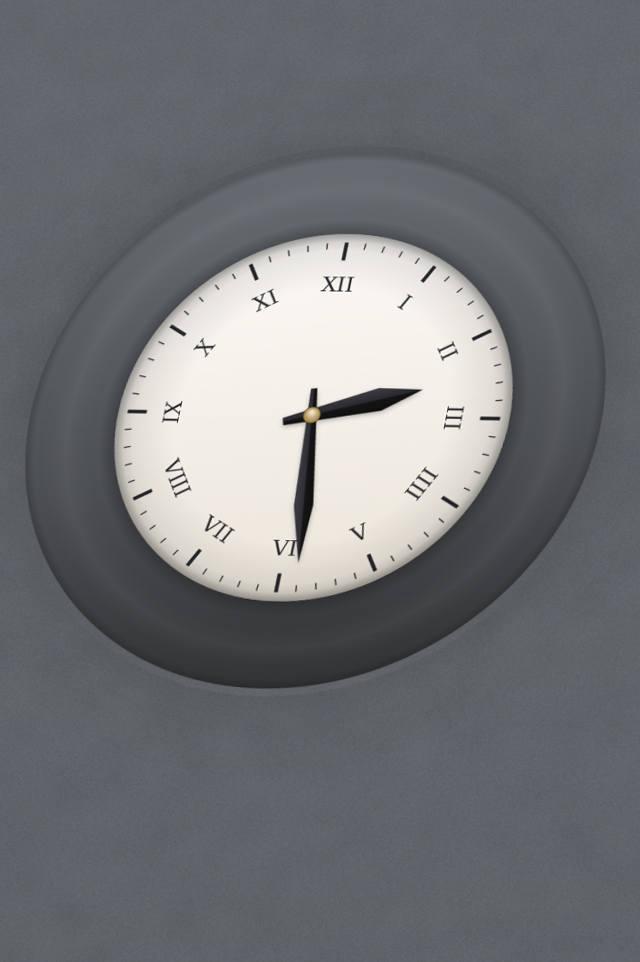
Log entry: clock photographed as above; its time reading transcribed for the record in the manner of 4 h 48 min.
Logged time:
2 h 29 min
